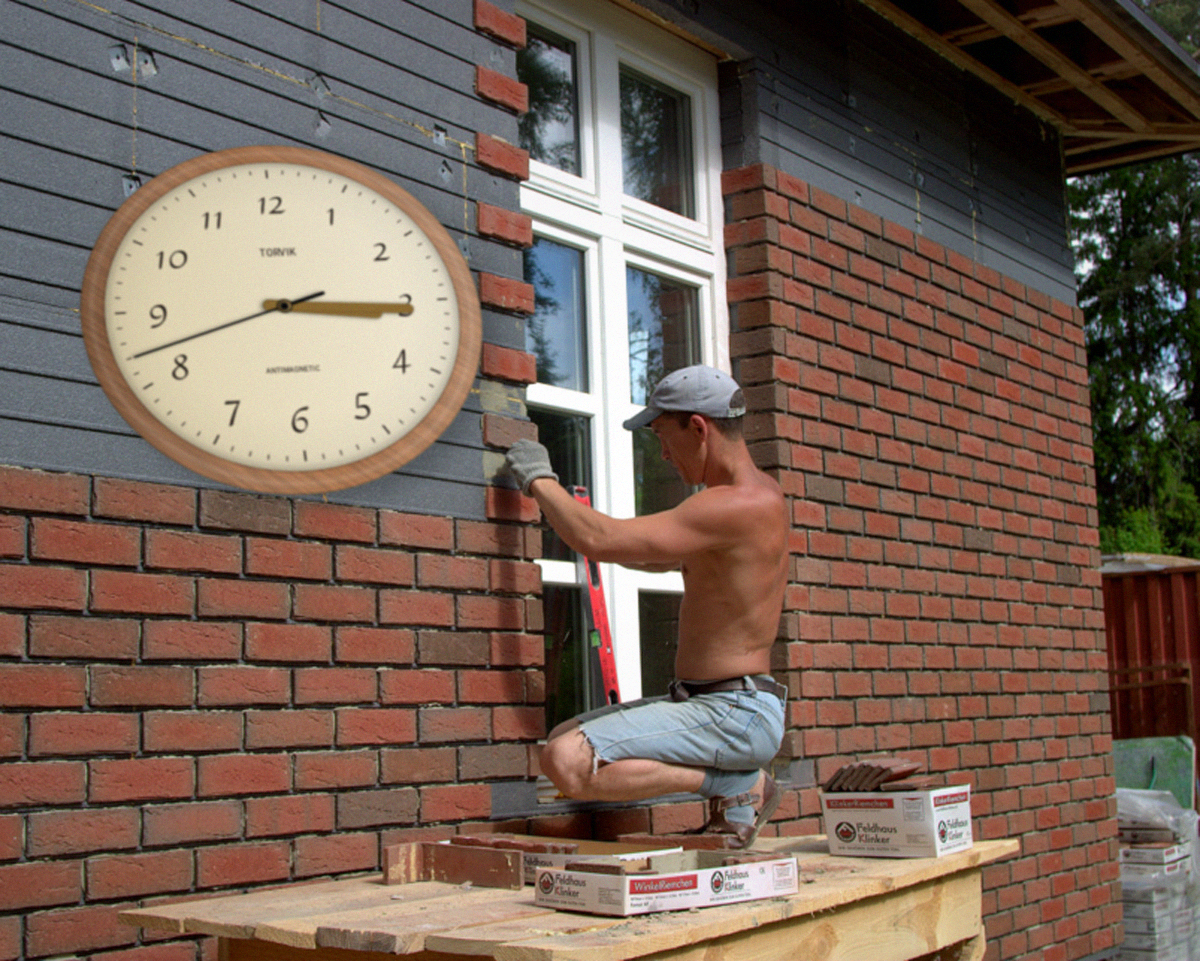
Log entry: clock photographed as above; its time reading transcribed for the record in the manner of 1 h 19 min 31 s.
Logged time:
3 h 15 min 42 s
